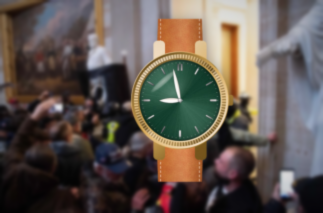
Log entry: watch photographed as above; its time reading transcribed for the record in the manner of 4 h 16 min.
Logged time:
8 h 58 min
